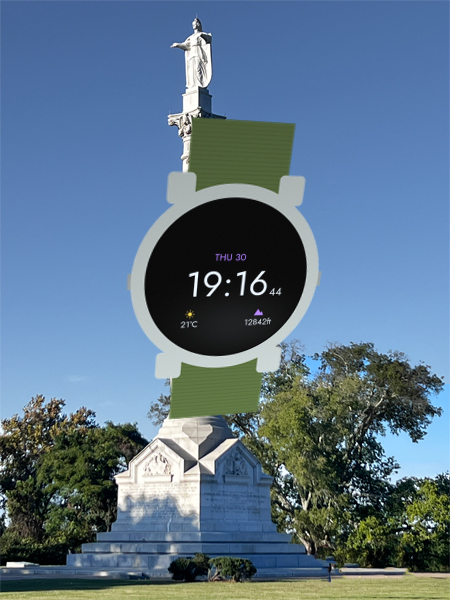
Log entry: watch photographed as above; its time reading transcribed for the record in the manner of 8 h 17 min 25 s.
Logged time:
19 h 16 min 44 s
